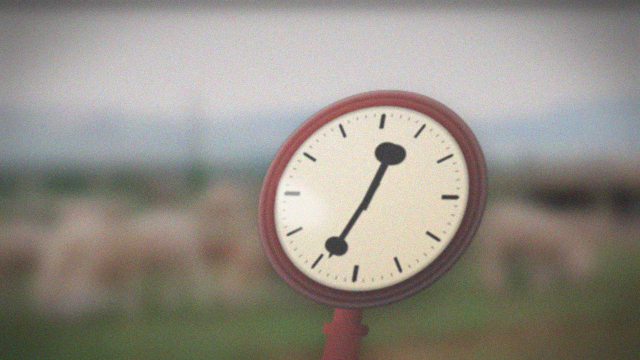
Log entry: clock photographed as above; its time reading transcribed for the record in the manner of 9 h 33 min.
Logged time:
12 h 34 min
